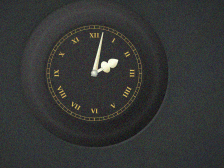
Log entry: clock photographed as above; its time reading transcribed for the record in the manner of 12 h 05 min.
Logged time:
2 h 02 min
